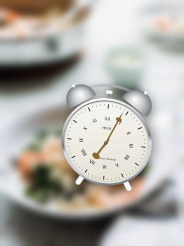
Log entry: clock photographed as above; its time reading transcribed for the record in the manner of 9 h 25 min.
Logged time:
7 h 04 min
